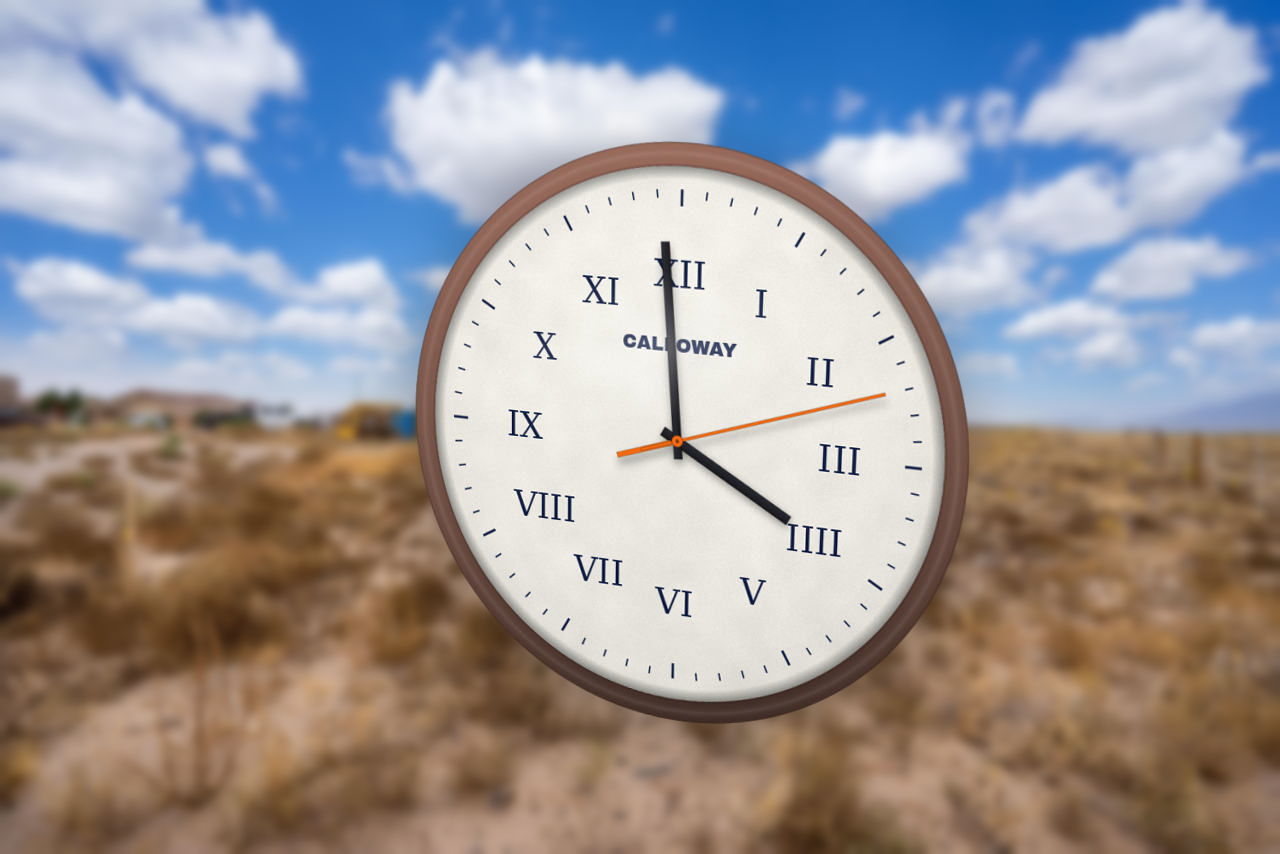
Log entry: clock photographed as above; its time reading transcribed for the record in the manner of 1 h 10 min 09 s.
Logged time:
3 h 59 min 12 s
